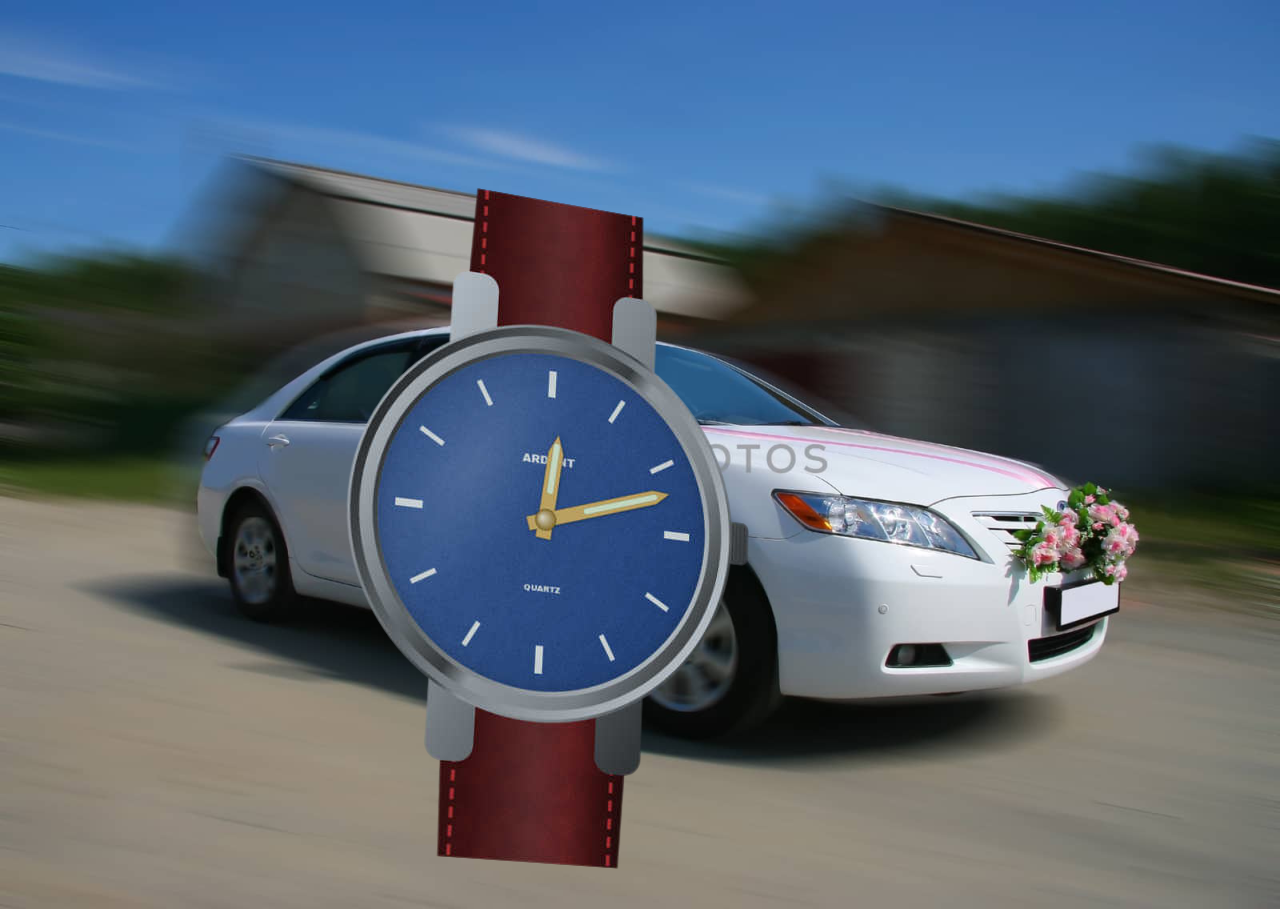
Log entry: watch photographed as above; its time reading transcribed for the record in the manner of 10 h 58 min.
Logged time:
12 h 12 min
